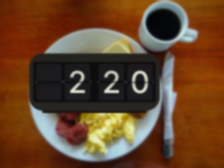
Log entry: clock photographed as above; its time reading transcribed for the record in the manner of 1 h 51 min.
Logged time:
2 h 20 min
